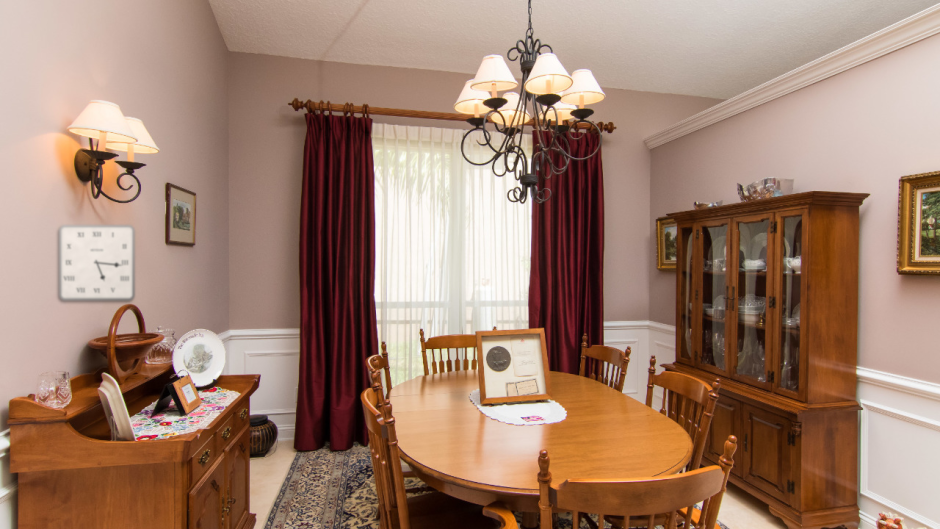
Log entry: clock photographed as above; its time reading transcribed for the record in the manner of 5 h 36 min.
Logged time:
5 h 16 min
